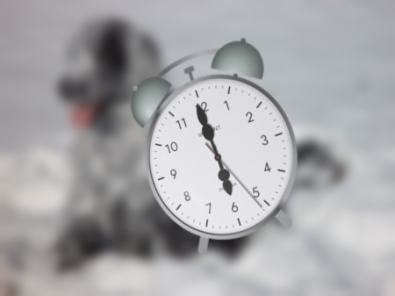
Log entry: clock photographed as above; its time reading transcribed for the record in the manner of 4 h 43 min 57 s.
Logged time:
5 h 59 min 26 s
